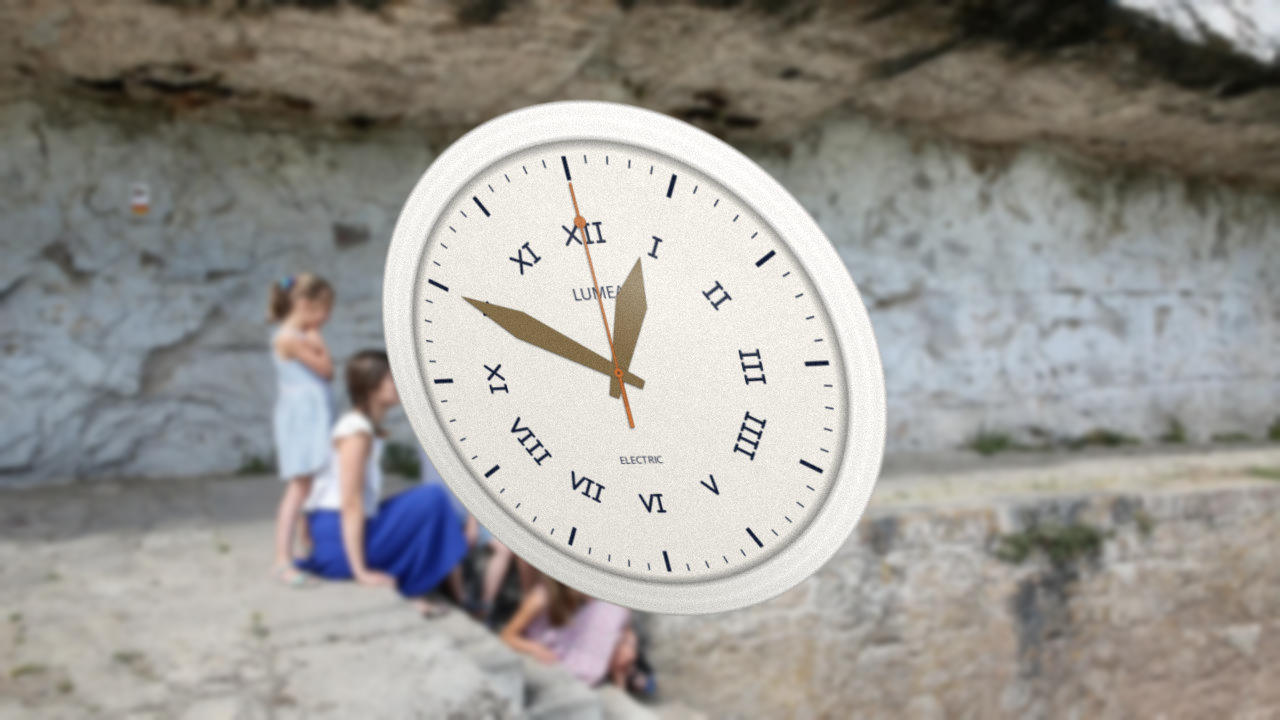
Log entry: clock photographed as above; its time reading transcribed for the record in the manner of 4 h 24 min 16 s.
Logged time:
12 h 50 min 00 s
